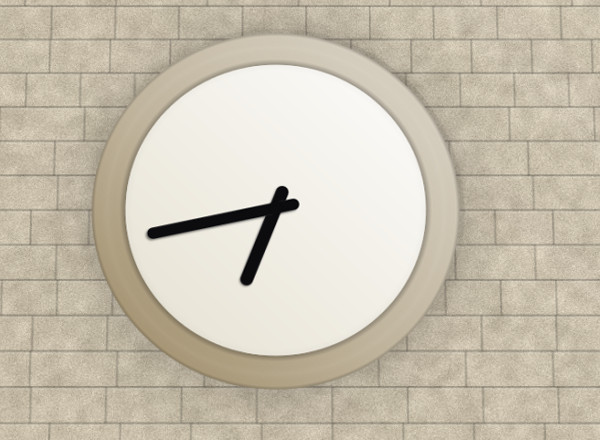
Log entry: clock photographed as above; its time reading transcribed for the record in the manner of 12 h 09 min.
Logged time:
6 h 43 min
